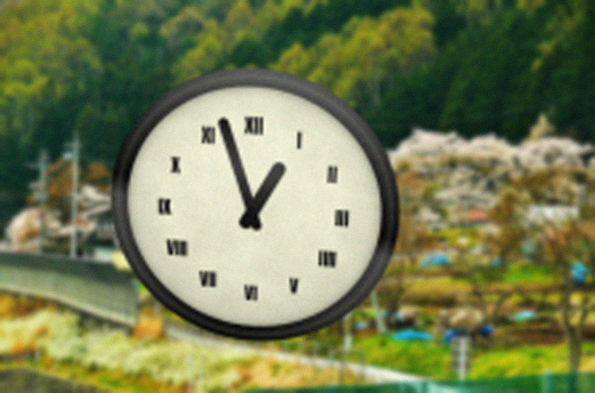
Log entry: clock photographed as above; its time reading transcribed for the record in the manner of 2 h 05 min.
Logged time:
12 h 57 min
